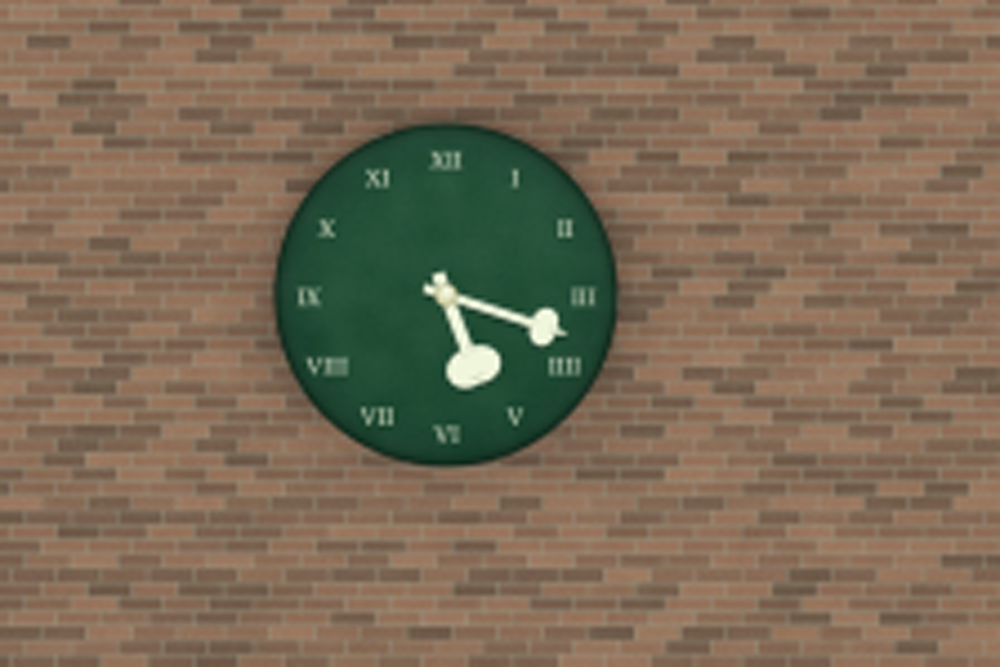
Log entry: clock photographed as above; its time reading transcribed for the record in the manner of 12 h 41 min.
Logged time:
5 h 18 min
